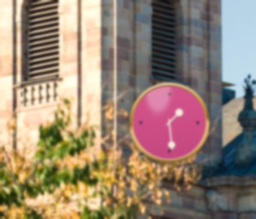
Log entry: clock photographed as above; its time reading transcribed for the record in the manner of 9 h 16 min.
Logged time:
1 h 29 min
